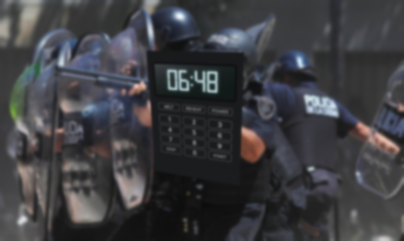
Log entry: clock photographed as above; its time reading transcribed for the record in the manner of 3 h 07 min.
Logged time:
6 h 48 min
